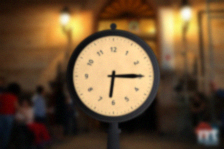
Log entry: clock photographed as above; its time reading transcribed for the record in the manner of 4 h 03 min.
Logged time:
6 h 15 min
